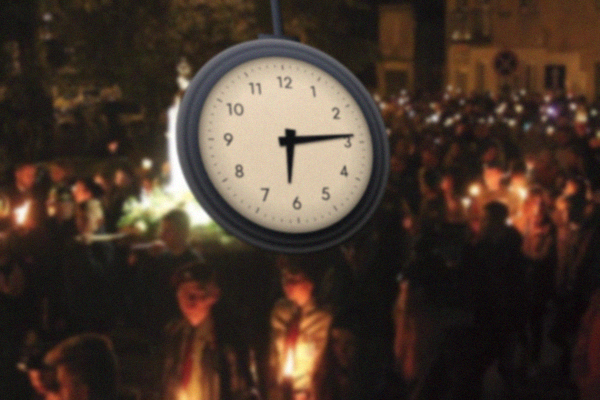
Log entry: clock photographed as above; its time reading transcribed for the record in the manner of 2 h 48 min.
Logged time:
6 h 14 min
